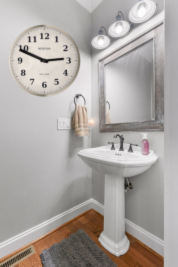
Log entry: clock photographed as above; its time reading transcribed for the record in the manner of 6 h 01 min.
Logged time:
2 h 49 min
